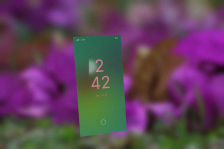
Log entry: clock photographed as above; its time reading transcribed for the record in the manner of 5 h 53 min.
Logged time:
2 h 42 min
